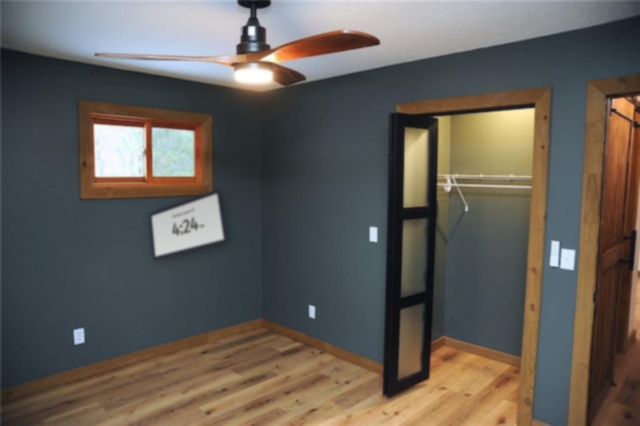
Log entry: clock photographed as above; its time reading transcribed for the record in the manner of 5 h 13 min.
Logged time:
4 h 24 min
